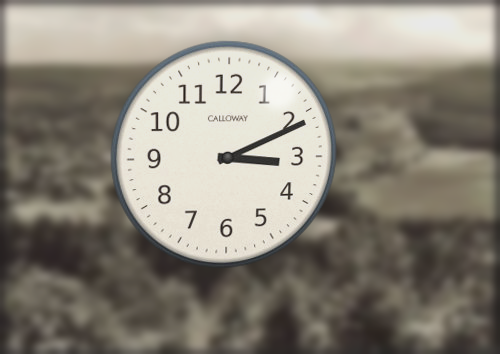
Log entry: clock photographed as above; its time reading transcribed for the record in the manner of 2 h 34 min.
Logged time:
3 h 11 min
